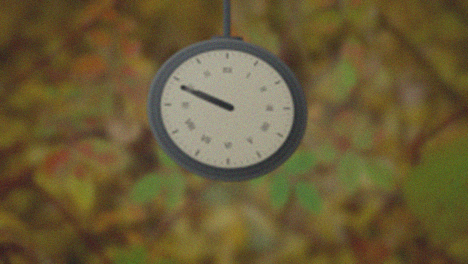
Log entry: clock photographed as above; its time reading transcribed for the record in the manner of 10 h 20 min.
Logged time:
9 h 49 min
